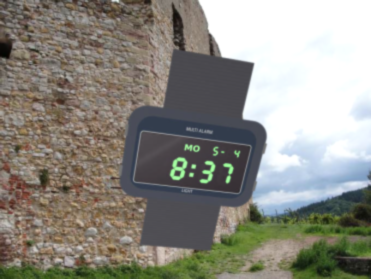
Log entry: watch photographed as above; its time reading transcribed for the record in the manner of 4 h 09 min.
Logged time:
8 h 37 min
